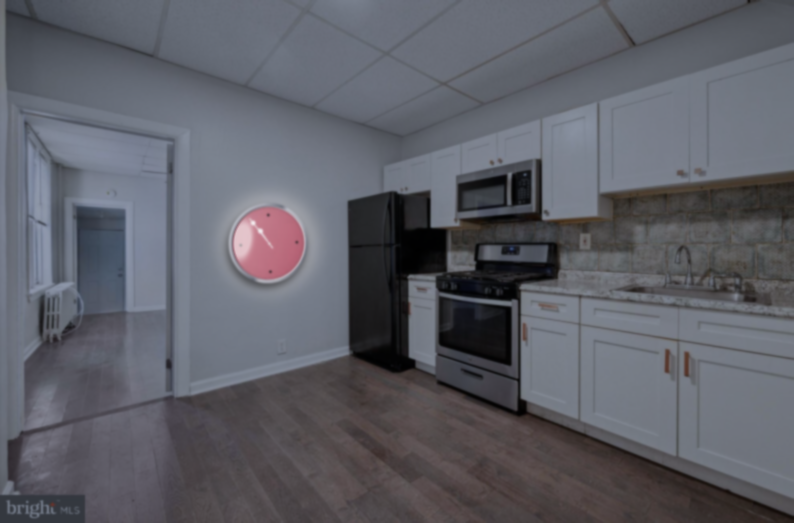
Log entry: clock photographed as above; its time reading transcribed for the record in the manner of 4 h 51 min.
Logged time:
10 h 54 min
